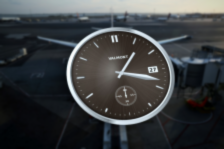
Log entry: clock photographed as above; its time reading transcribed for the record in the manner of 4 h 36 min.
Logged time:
1 h 18 min
